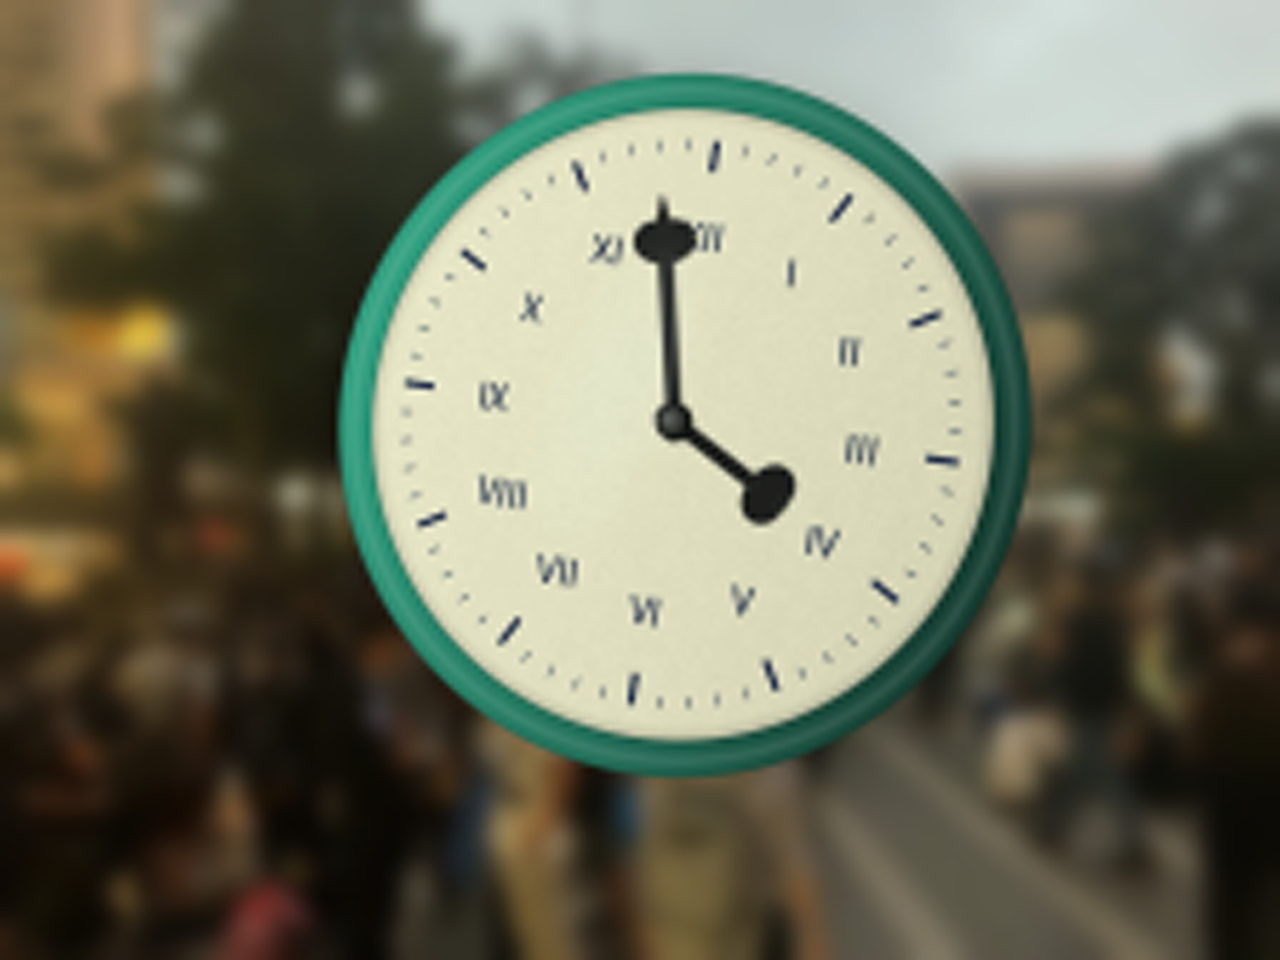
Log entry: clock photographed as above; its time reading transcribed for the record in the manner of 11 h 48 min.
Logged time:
3 h 58 min
